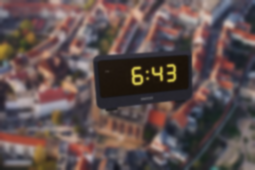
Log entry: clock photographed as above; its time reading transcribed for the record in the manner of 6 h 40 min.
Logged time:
6 h 43 min
